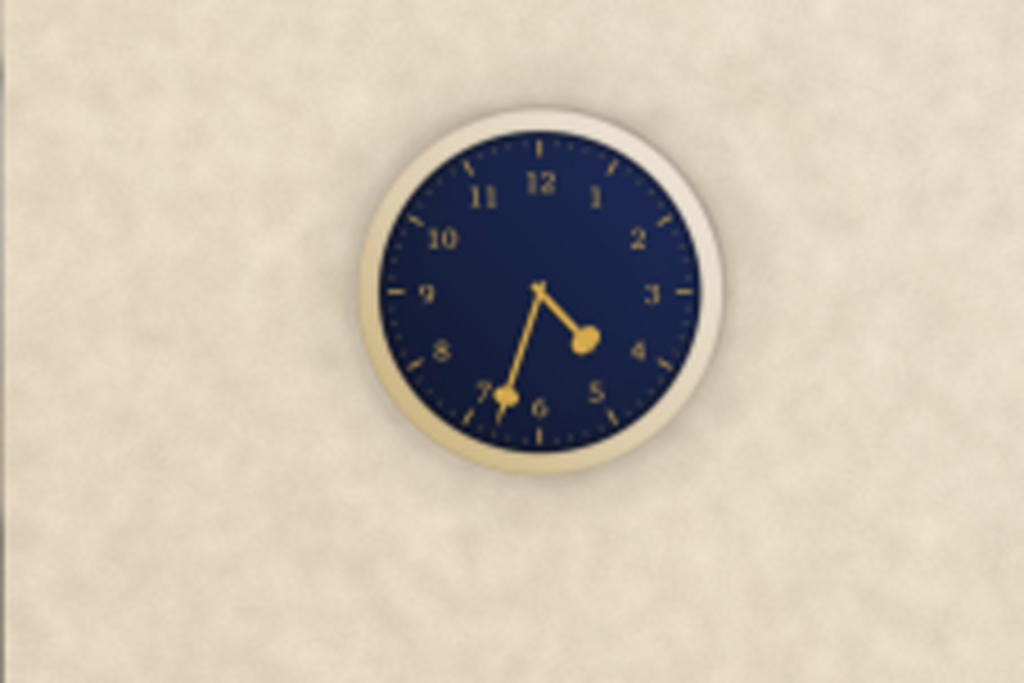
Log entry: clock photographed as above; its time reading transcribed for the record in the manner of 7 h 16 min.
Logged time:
4 h 33 min
